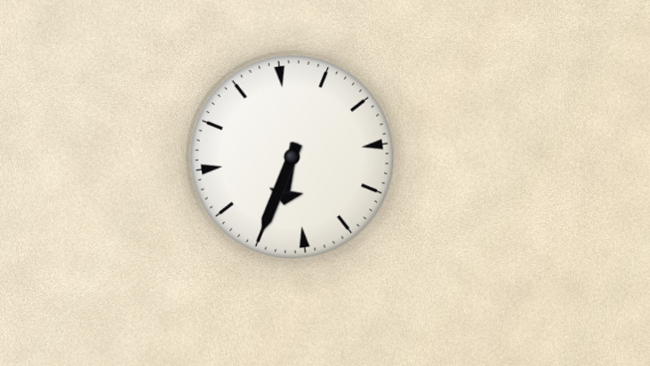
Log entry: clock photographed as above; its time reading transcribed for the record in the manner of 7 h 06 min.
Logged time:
6 h 35 min
